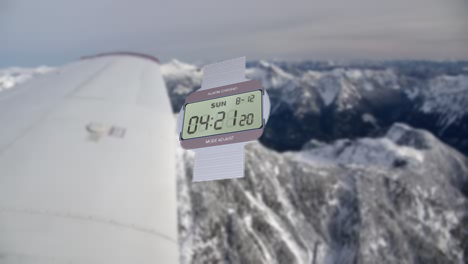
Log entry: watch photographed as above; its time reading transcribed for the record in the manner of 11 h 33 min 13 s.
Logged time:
4 h 21 min 20 s
